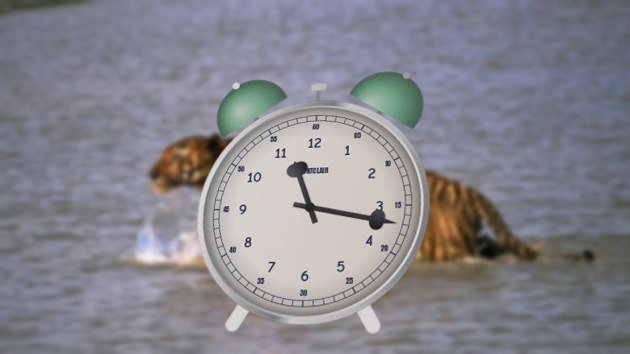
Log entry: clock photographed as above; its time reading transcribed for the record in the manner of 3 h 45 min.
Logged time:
11 h 17 min
